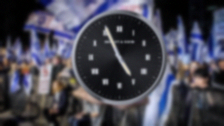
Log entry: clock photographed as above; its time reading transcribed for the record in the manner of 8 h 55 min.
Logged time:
4 h 56 min
